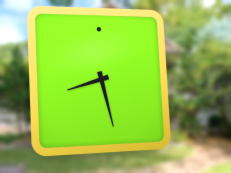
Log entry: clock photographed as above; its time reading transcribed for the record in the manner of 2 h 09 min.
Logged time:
8 h 28 min
